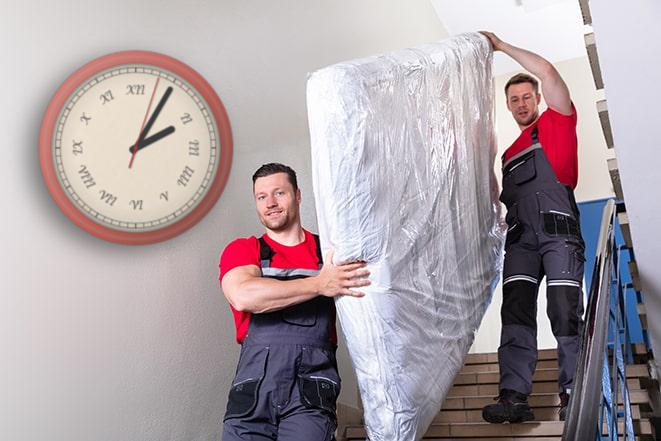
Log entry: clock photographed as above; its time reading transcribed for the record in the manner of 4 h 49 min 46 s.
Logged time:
2 h 05 min 03 s
